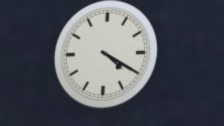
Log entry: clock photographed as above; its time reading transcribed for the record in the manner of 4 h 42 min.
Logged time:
4 h 20 min
